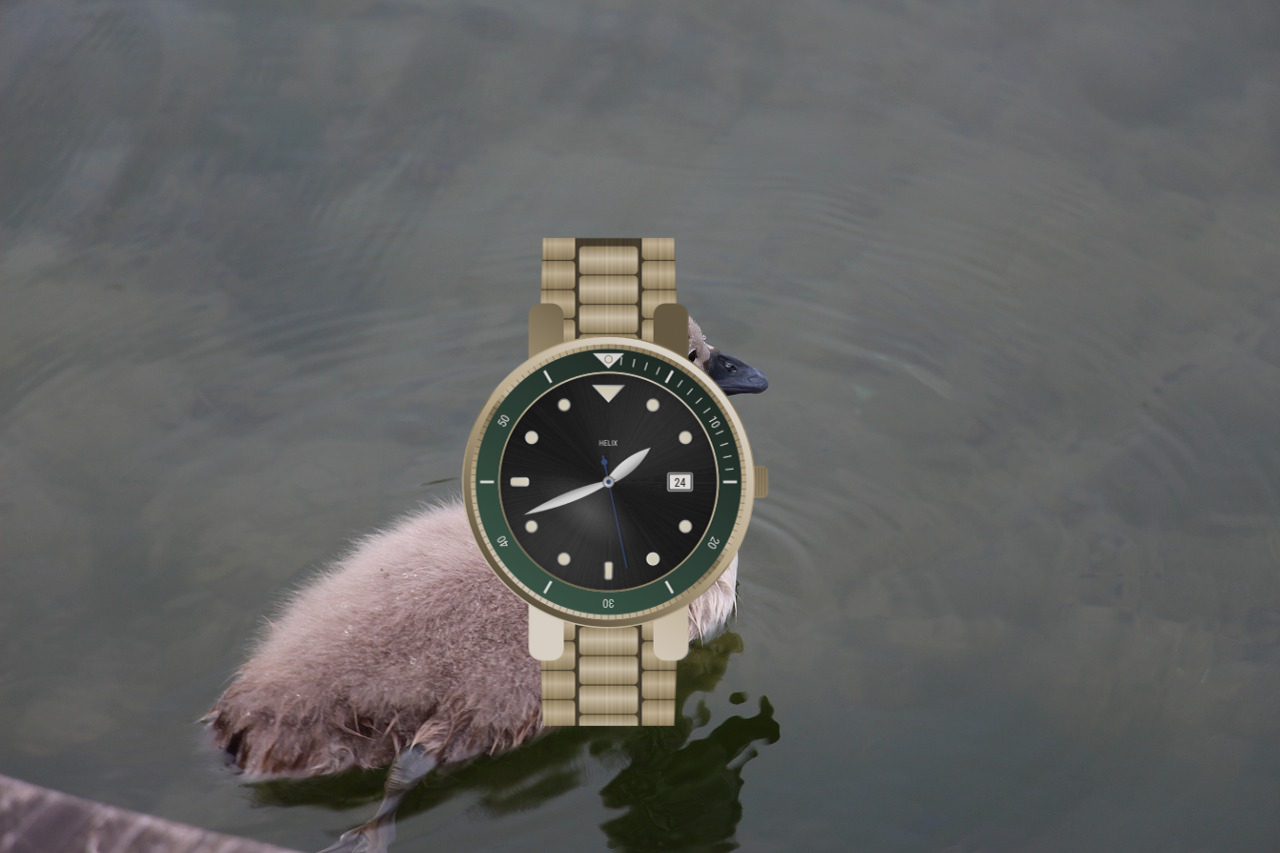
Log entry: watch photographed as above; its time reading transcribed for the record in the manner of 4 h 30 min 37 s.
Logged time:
1 h 41 min 28 s
